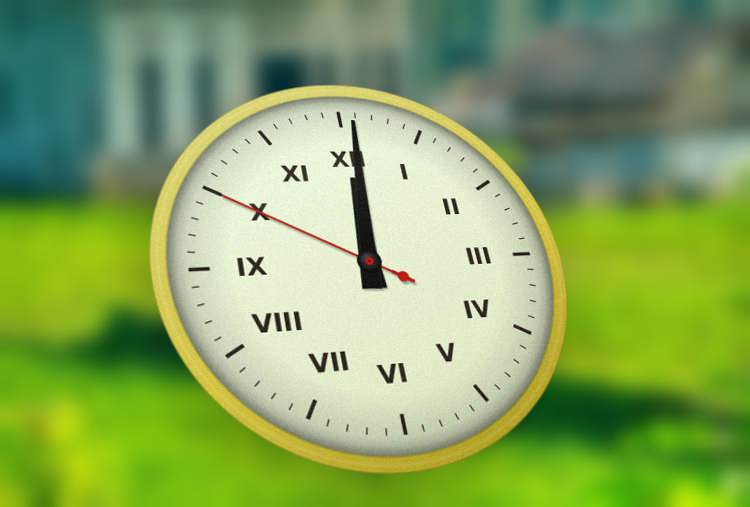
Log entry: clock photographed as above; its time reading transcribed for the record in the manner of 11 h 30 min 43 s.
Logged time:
12 h 00 min 50 s
